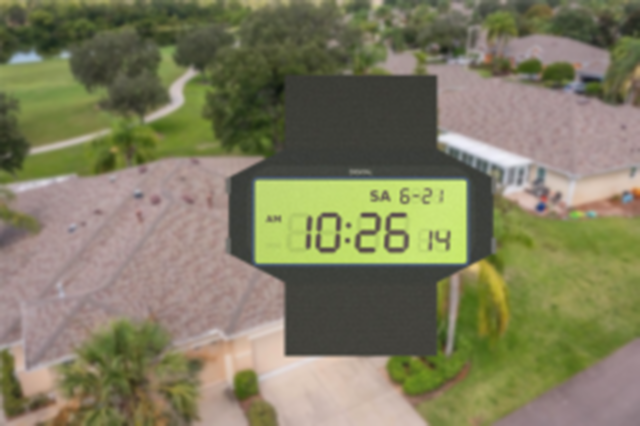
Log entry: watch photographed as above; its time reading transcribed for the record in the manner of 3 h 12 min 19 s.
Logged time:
10 h 26 min 14 s
